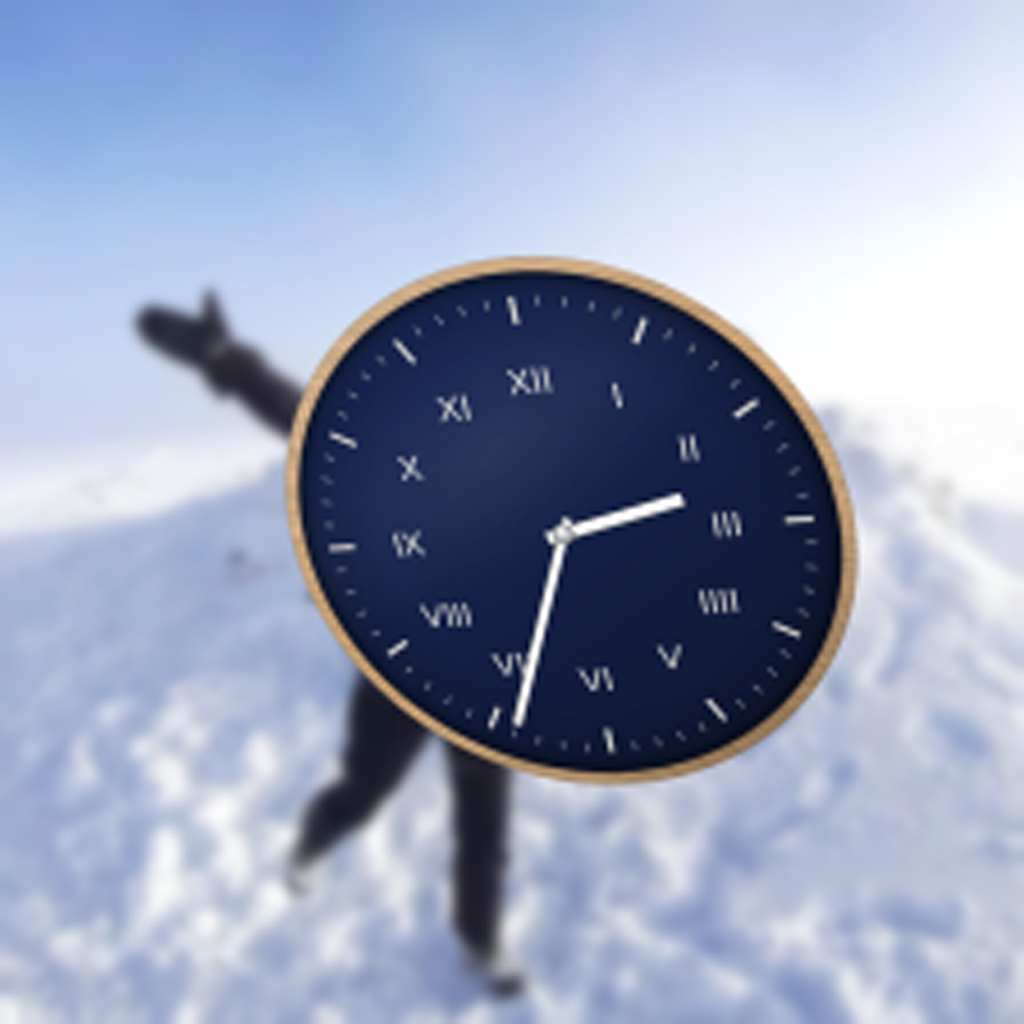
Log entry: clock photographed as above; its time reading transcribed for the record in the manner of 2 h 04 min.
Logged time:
2 h 34 min
